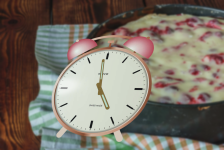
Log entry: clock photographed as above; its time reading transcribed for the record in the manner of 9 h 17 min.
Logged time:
4 h 59 min
